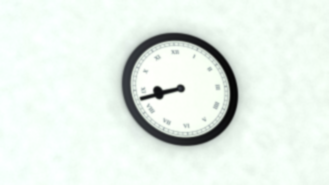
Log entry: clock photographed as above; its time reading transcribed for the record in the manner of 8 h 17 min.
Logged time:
8 h 43 min
